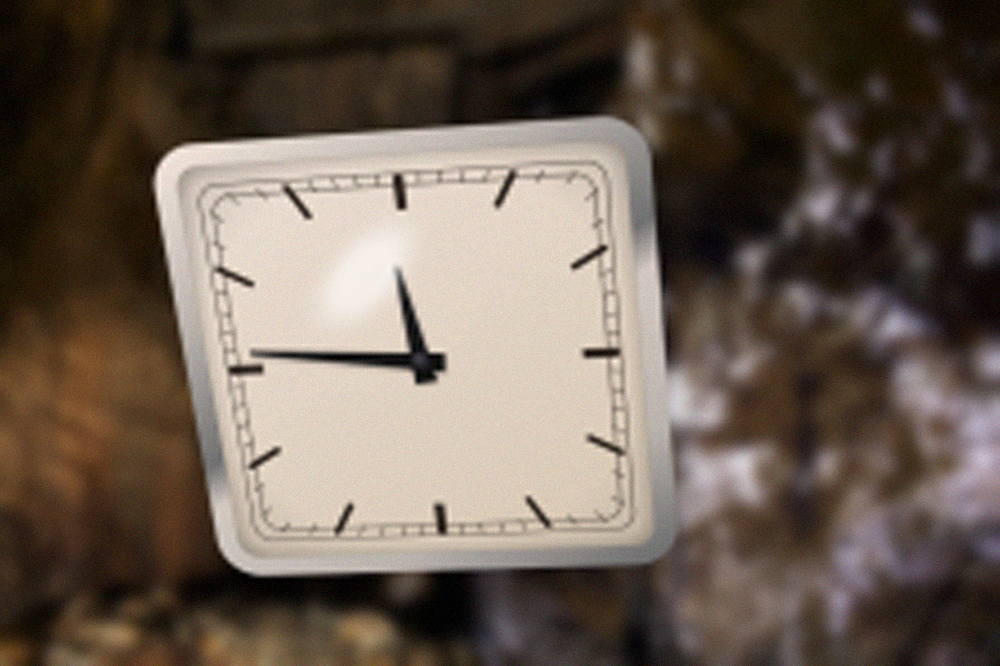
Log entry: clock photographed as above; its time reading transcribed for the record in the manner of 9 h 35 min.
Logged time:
11 h 46 min
